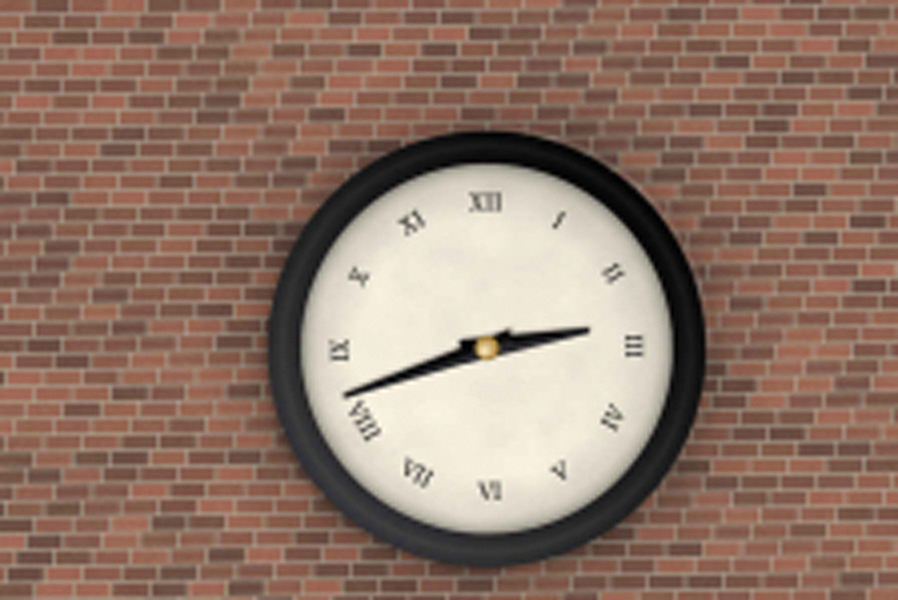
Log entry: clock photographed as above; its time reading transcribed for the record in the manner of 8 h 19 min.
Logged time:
2 h 42 min
